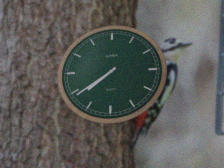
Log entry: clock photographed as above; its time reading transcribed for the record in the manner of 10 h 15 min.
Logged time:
7 h 39 min
